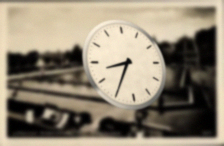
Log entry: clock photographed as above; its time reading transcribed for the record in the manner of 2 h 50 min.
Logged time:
8 h 35 min
